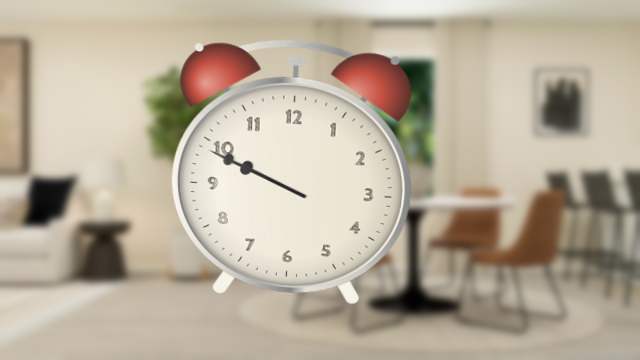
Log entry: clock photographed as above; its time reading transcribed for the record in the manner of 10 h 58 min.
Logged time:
9 h 49 min
